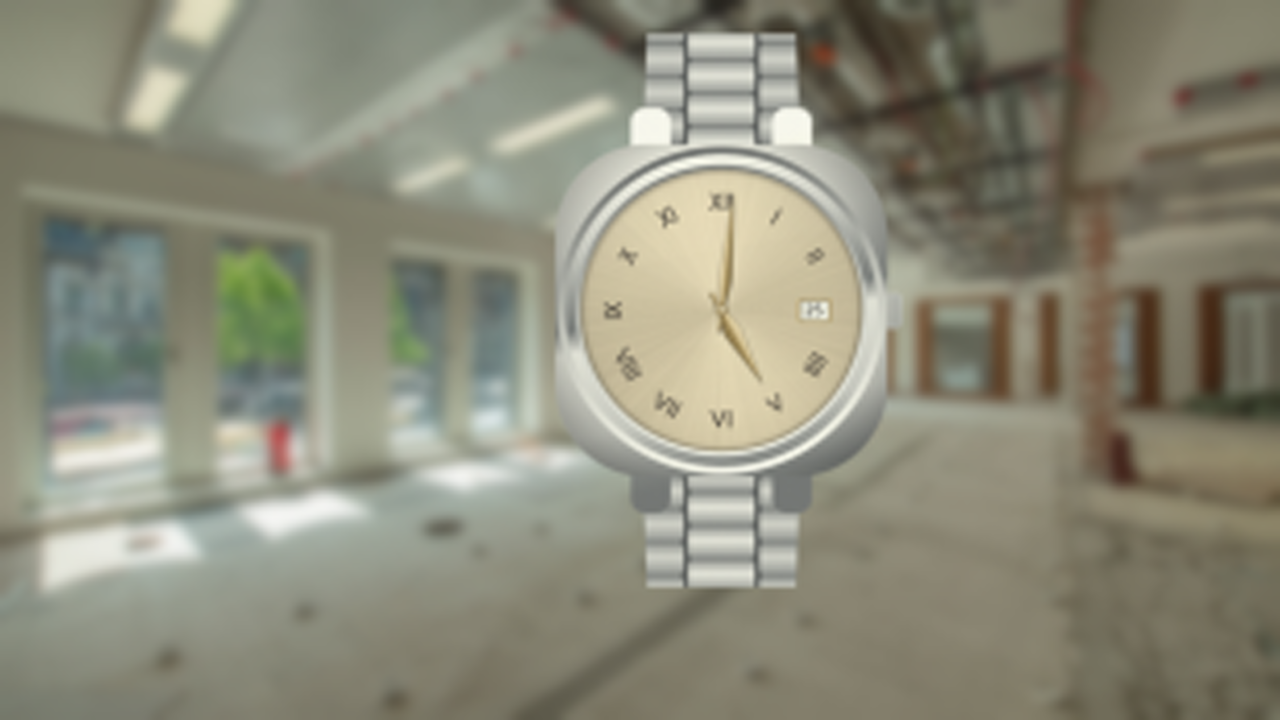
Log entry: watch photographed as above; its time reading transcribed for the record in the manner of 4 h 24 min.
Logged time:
5 h 01 min
